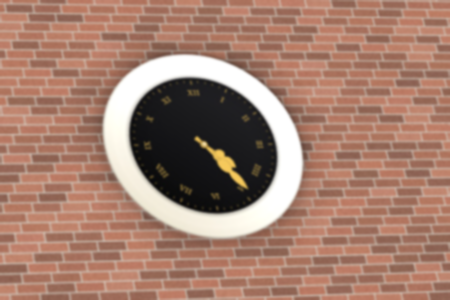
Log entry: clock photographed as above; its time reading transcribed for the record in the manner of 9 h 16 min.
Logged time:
4 h 24 min
